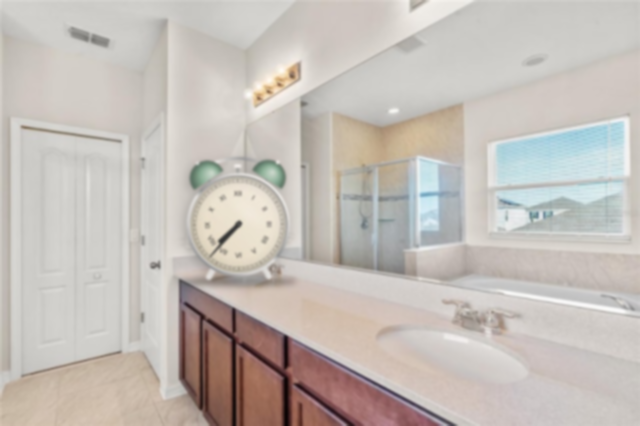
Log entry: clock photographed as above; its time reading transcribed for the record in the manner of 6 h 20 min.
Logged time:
7 h 37 min
